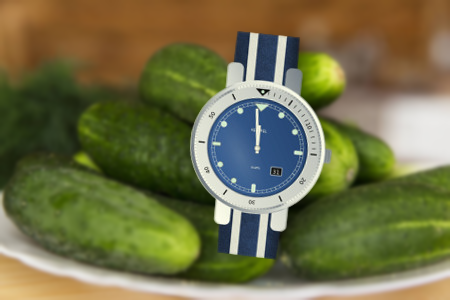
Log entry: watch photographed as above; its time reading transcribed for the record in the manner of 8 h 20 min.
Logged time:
11 h 59 min
